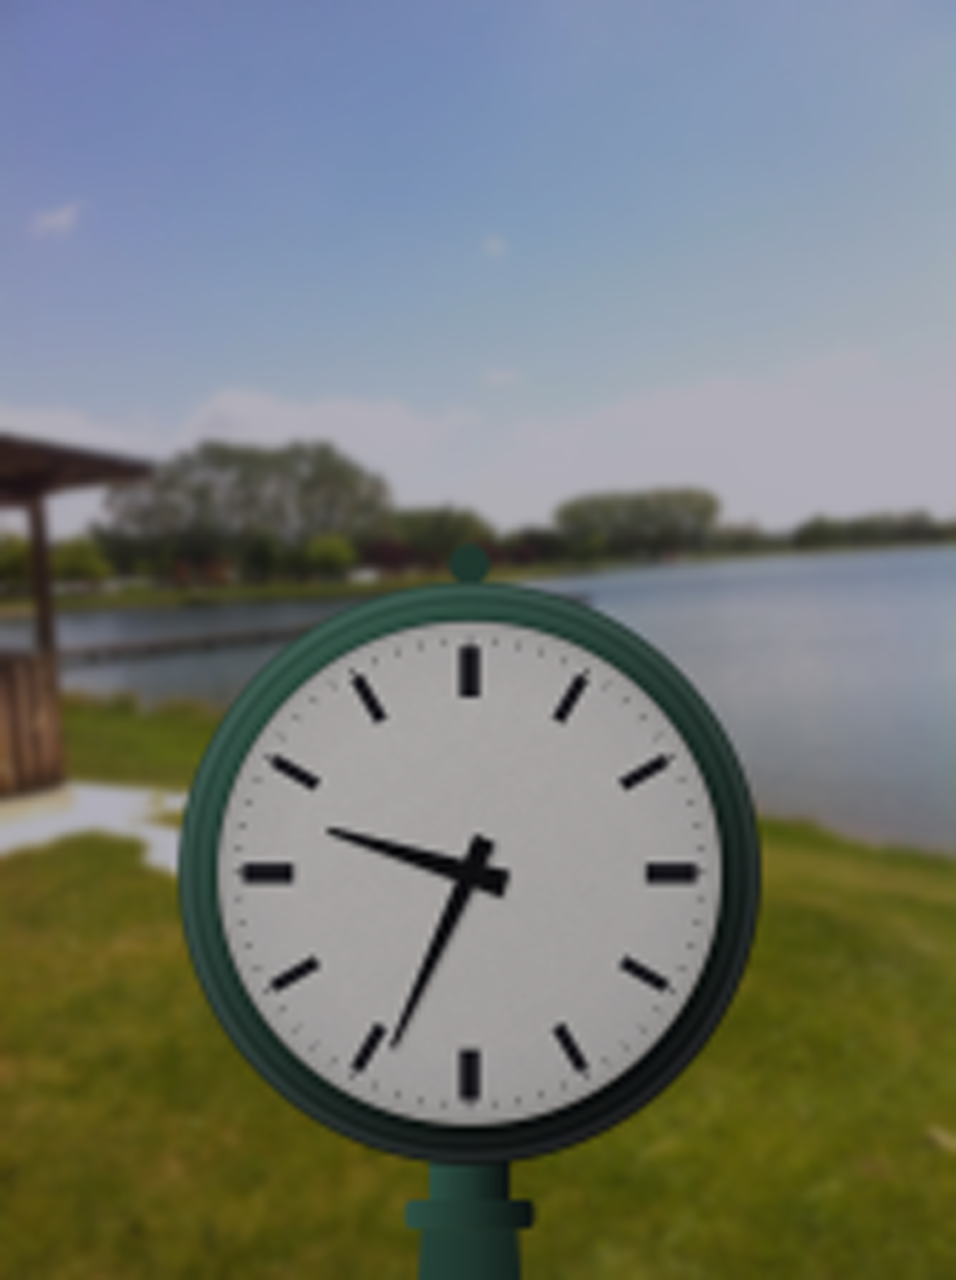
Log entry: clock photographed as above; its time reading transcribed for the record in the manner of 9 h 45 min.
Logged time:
9 h 34 min
